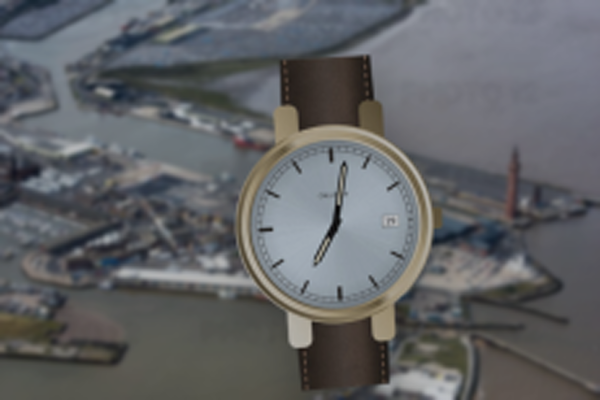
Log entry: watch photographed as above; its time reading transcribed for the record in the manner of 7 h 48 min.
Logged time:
7 h 02 min
